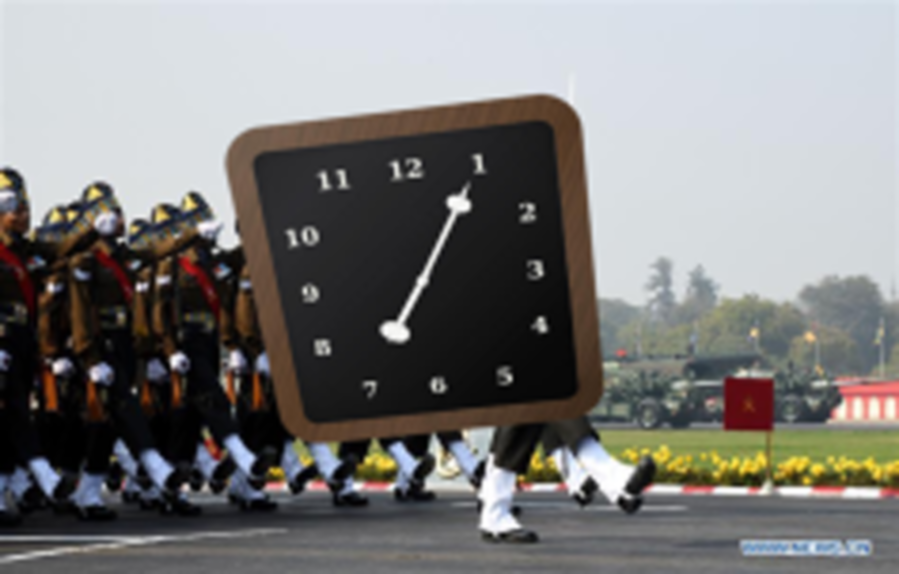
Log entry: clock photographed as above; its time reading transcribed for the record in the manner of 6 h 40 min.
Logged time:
7 h 05 min
